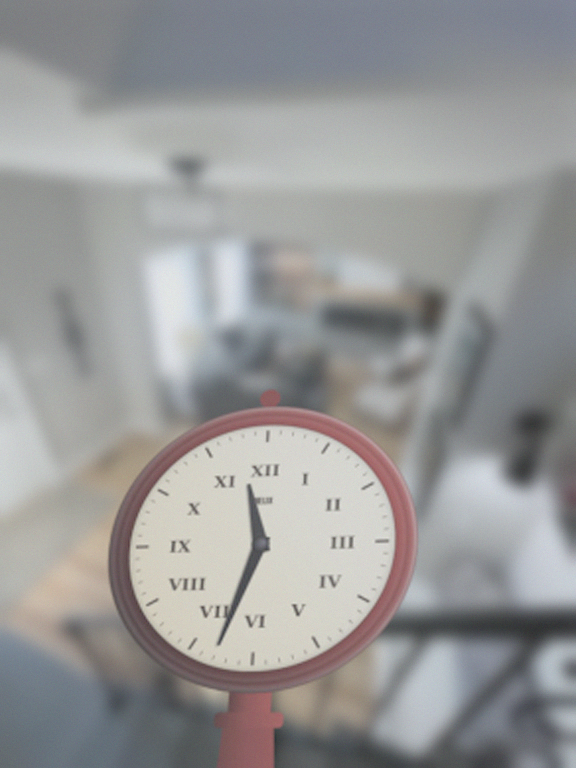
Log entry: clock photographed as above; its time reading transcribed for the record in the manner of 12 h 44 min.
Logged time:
11 h 33 min
